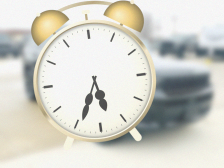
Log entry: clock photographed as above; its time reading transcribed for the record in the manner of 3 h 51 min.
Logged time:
5 h 34 min
